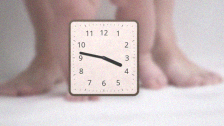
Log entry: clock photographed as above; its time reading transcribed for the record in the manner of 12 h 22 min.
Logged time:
3 h 47 min
